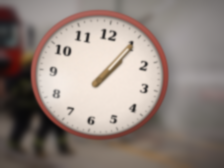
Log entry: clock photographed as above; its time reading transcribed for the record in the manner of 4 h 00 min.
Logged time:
1 h 05 min
